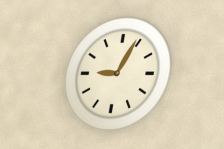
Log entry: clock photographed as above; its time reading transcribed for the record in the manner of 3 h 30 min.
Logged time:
9 h 04 min
